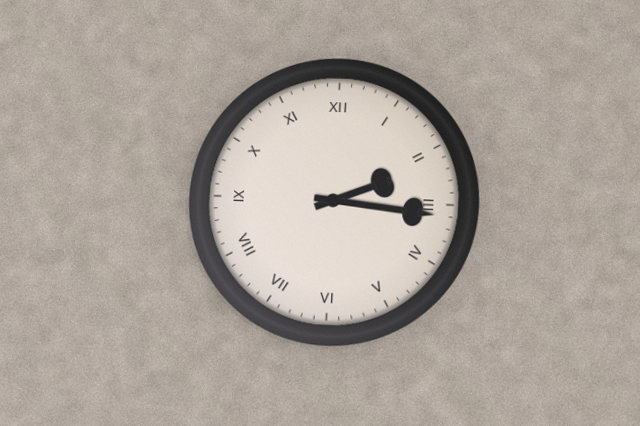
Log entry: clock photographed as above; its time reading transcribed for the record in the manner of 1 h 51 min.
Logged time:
2 h 16 min
